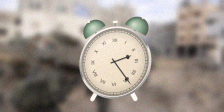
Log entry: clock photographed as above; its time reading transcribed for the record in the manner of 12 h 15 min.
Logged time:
2 h 24 min
